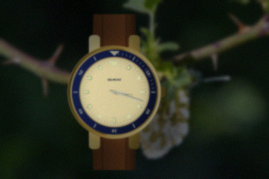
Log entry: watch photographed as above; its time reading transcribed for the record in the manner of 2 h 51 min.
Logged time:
3 h 18 min
